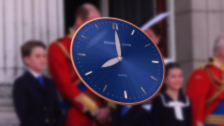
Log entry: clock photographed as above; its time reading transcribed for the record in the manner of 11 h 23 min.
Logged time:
8 h 00 min
